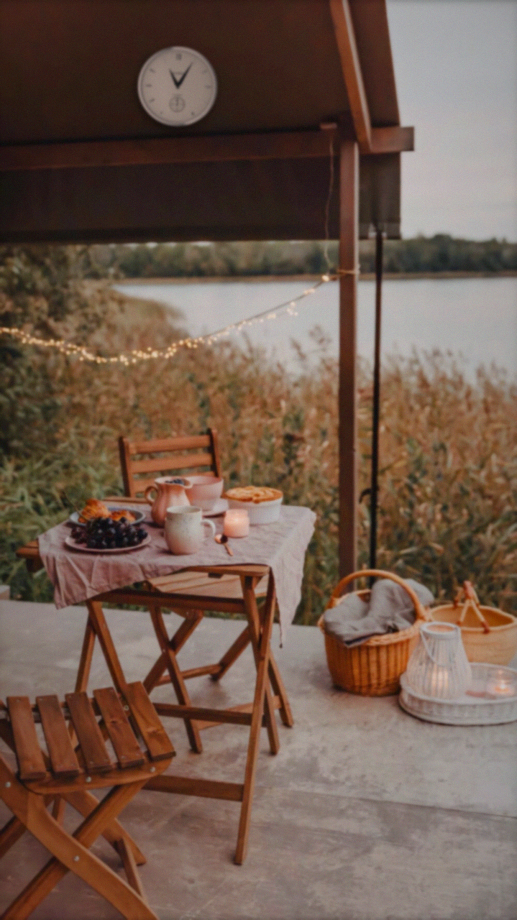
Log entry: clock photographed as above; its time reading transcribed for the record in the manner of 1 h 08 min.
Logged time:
11 h 05 min
